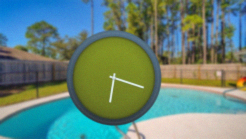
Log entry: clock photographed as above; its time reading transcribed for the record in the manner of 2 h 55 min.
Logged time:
6 h 18 min
